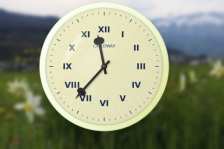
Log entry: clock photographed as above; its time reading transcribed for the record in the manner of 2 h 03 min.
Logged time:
11 h 37 min
